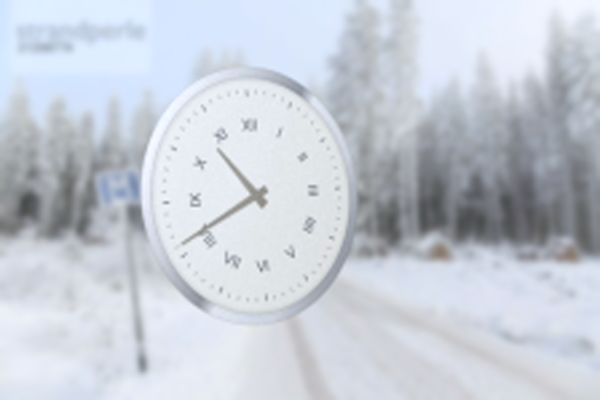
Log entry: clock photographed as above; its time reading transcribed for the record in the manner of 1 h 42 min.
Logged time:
10 h 41 min
